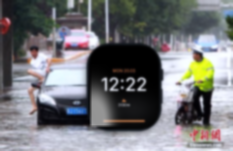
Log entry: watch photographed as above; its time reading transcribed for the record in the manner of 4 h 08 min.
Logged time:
12 h 22 min
